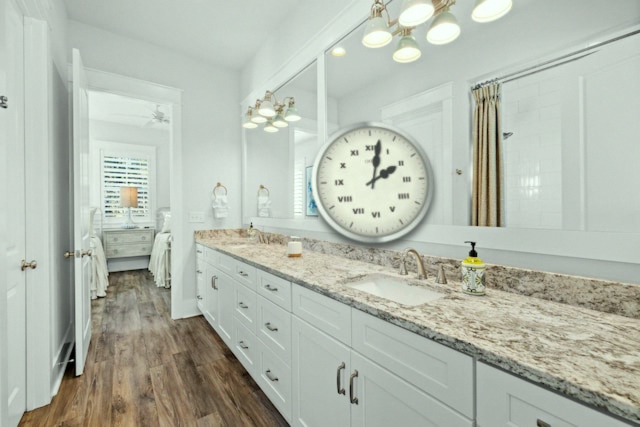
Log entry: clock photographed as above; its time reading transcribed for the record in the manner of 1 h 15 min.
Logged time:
2 h 02 min
